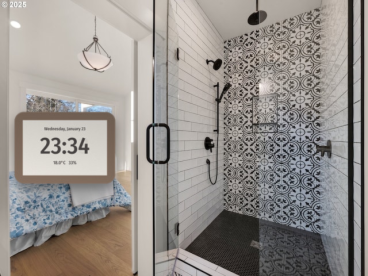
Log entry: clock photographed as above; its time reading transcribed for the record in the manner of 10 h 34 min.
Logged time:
23 h 34 min
